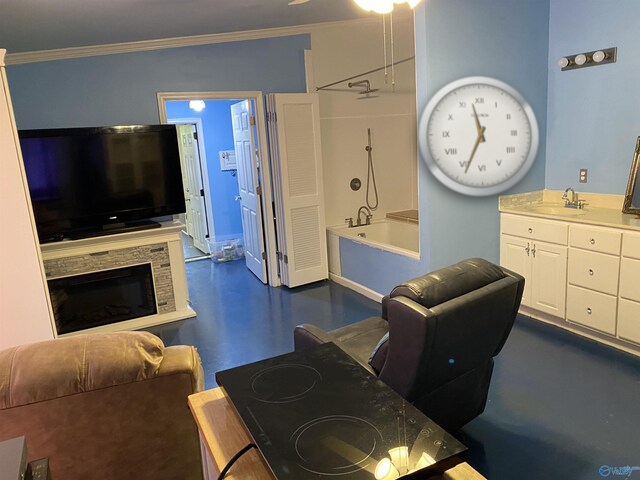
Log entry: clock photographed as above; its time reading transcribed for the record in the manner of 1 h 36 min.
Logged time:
11 h 34 min
